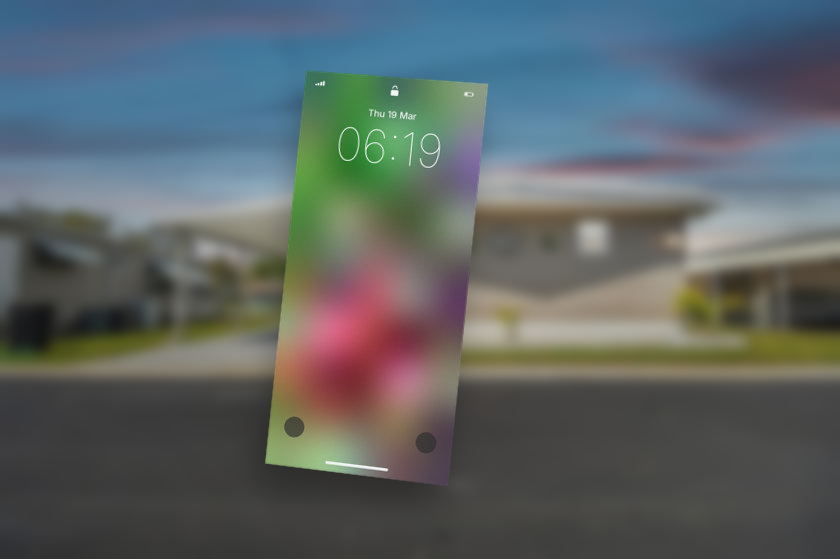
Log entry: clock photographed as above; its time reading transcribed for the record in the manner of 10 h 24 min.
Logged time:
6 h 19 min
